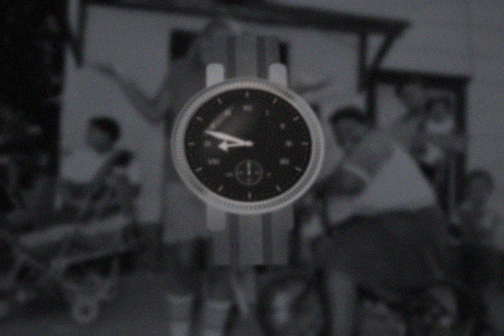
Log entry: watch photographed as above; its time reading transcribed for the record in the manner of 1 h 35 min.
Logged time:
8 h 48 min
